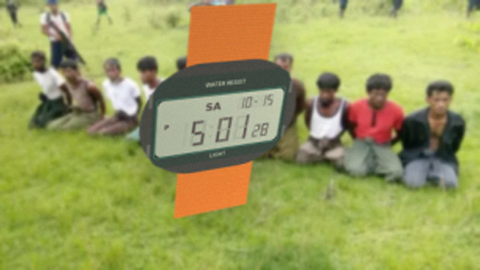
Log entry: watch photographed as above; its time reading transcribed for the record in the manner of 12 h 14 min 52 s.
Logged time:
5 h 01 min 28 s
